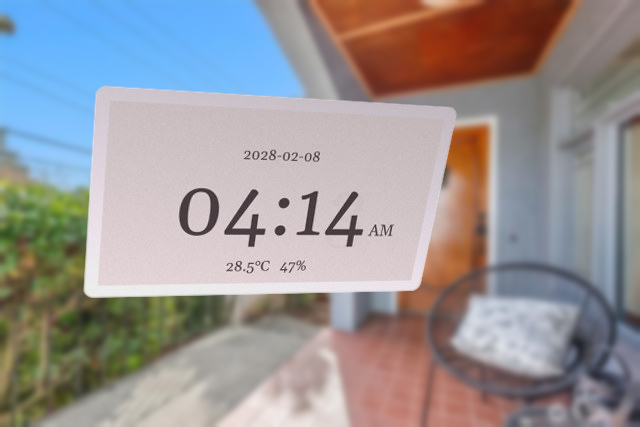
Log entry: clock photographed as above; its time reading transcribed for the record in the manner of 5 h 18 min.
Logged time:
4 h 14 min
